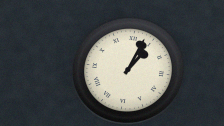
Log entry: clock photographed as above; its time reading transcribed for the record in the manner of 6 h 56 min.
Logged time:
1 h 03 min
